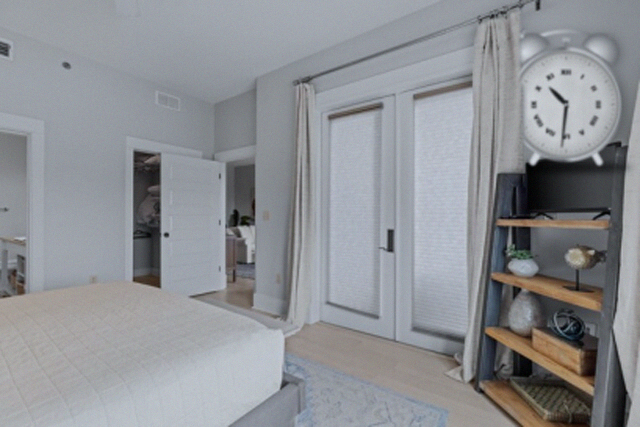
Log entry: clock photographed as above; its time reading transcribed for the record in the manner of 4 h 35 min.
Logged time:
10 h 31 min
